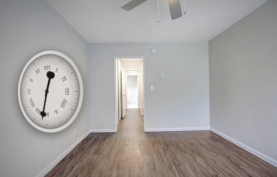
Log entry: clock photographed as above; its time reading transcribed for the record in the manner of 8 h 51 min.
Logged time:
12 h 32 min
